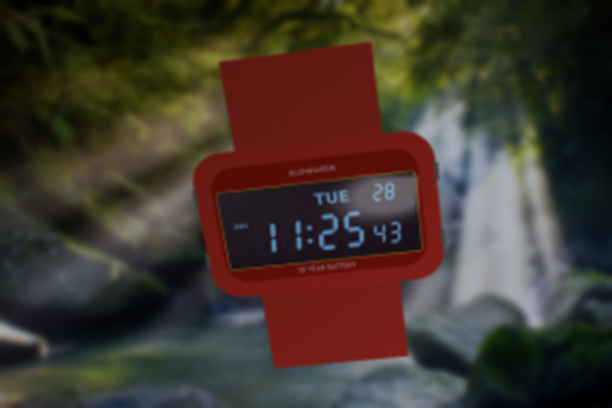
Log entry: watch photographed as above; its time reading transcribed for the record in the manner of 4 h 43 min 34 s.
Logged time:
11 h 25 min 43 s
